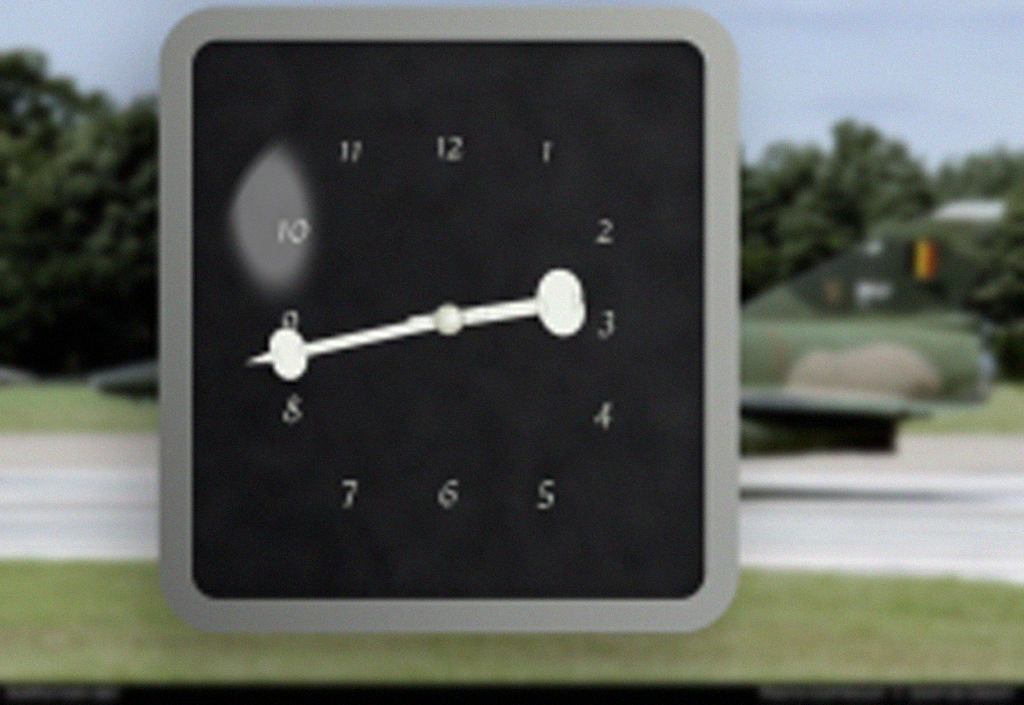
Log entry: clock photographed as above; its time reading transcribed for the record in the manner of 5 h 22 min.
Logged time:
2 h 43 min
